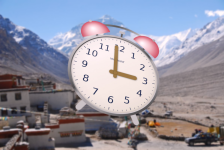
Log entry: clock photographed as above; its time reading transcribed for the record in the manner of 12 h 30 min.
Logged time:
2 h 59 min
